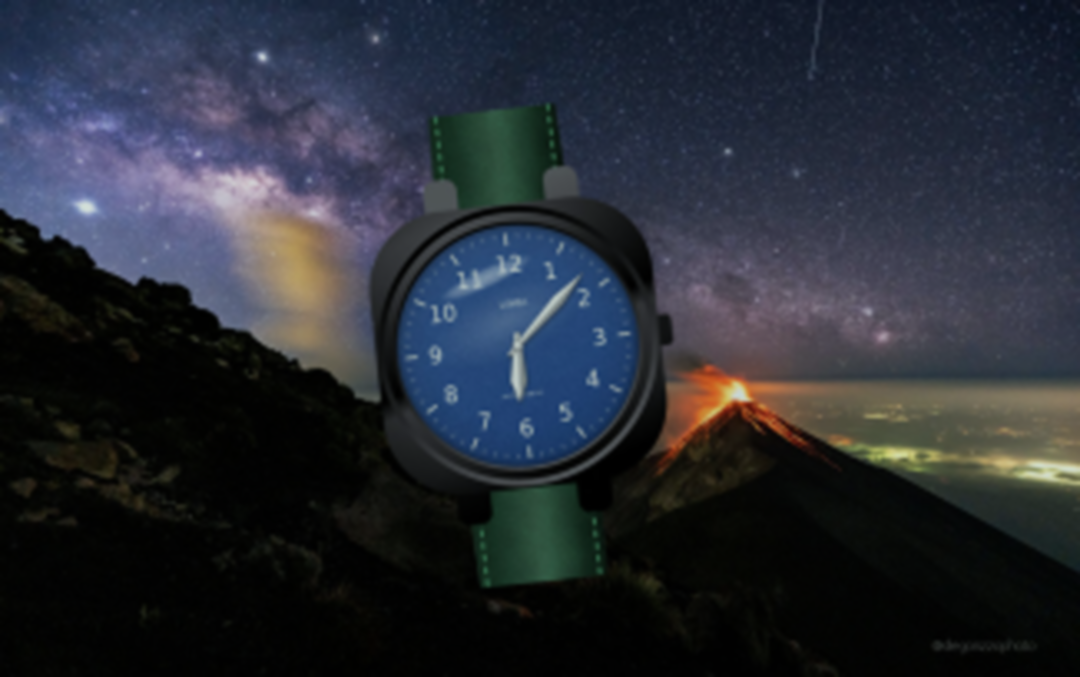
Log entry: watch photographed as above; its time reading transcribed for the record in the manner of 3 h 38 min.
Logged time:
6 h 08 min
